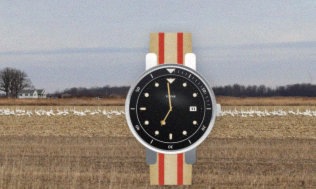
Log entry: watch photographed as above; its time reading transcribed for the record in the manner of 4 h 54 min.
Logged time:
6 h 59 min
